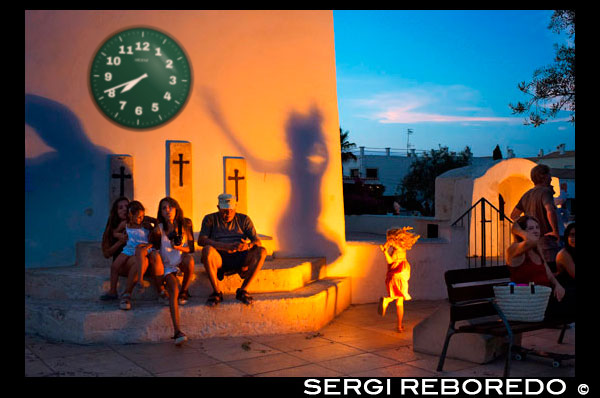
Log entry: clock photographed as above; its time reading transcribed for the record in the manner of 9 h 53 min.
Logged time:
7 h 41 min
